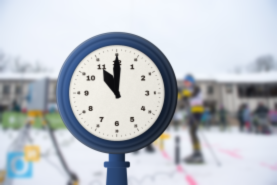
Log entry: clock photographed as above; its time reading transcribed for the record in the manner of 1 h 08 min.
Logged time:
11 h 00 min
